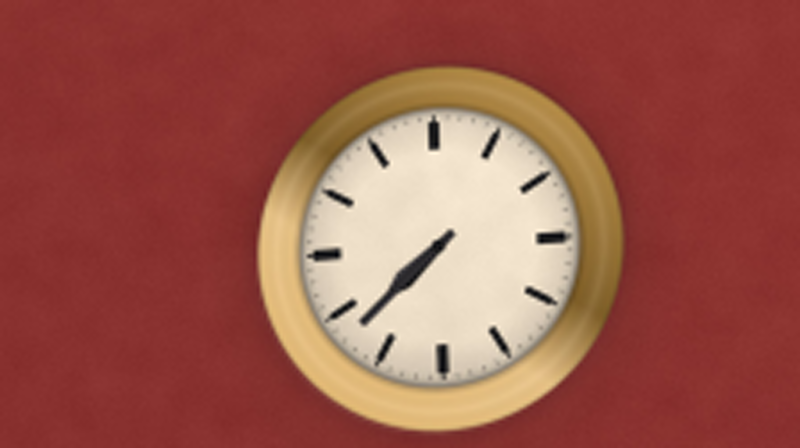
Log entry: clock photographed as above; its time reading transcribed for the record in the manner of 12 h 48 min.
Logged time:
7 h 38 min
